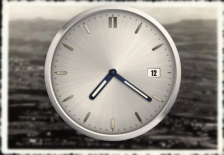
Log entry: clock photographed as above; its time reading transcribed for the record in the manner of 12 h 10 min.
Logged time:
7 h 21 min
